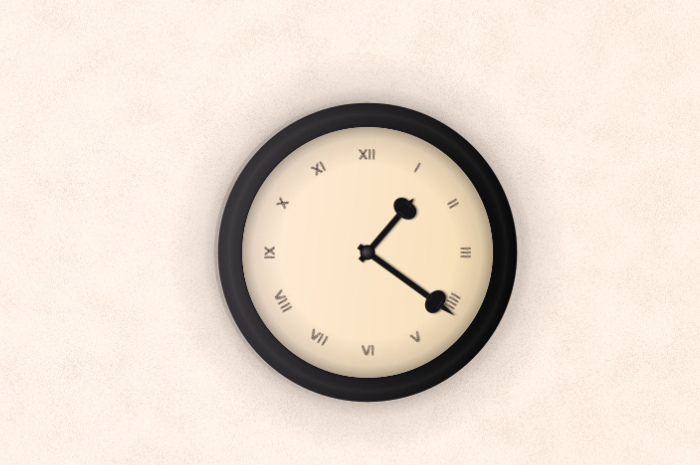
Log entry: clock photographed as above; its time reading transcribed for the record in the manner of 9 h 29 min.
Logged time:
1 h 21 min
